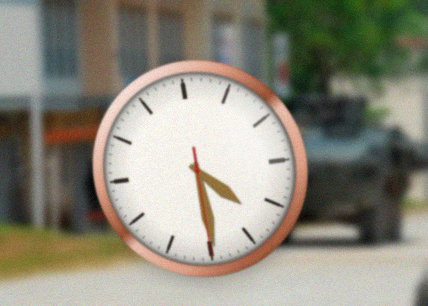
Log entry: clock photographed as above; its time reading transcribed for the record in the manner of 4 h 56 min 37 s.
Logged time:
4 h 29 min 30 s
